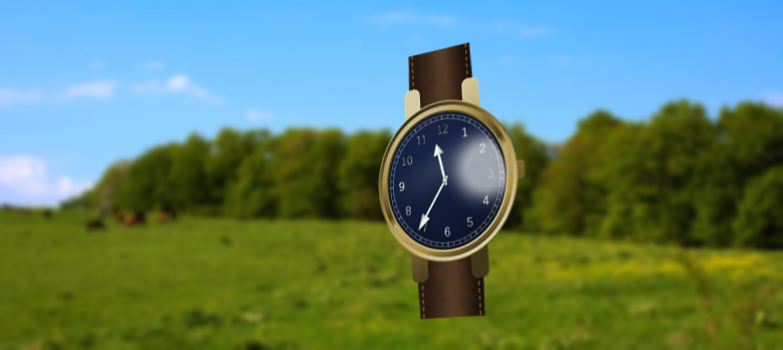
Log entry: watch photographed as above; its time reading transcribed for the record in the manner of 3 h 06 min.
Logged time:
11 h 36 min
